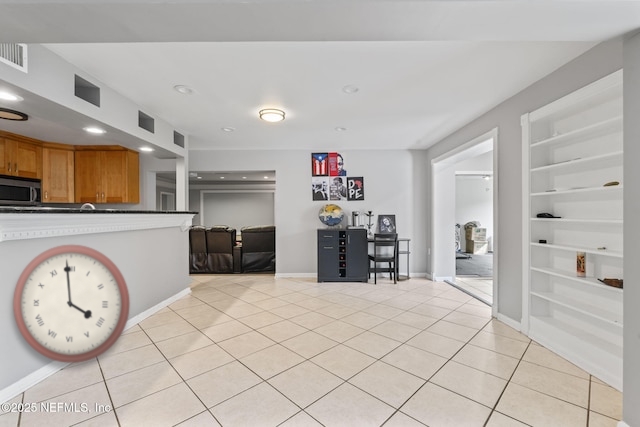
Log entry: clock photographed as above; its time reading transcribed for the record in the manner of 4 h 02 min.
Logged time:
3 h 59 min
